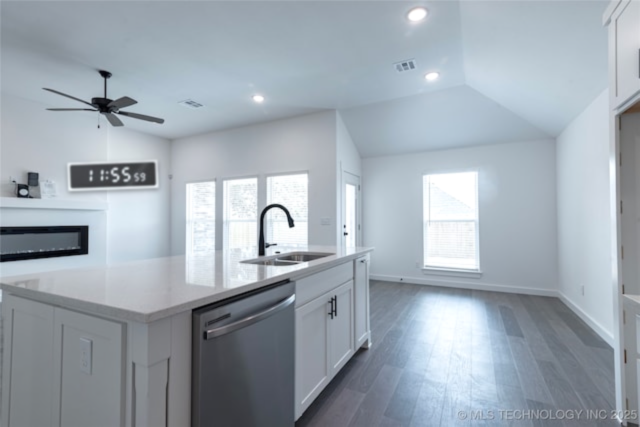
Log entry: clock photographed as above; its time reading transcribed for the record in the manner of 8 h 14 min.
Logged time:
11 h 55 min
